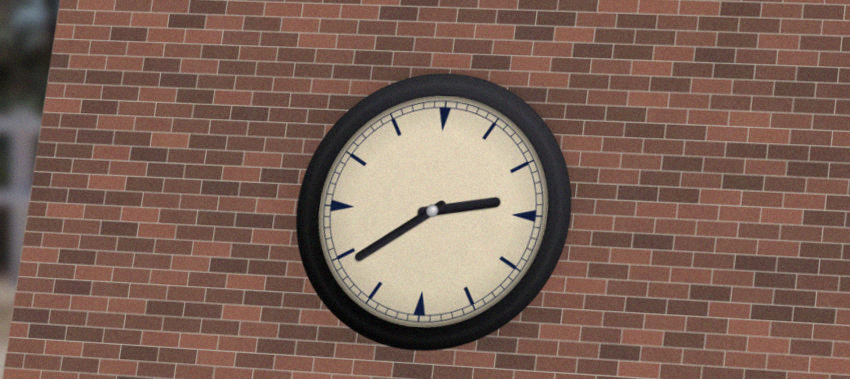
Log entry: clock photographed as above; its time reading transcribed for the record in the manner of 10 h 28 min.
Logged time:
2 h 39 min
